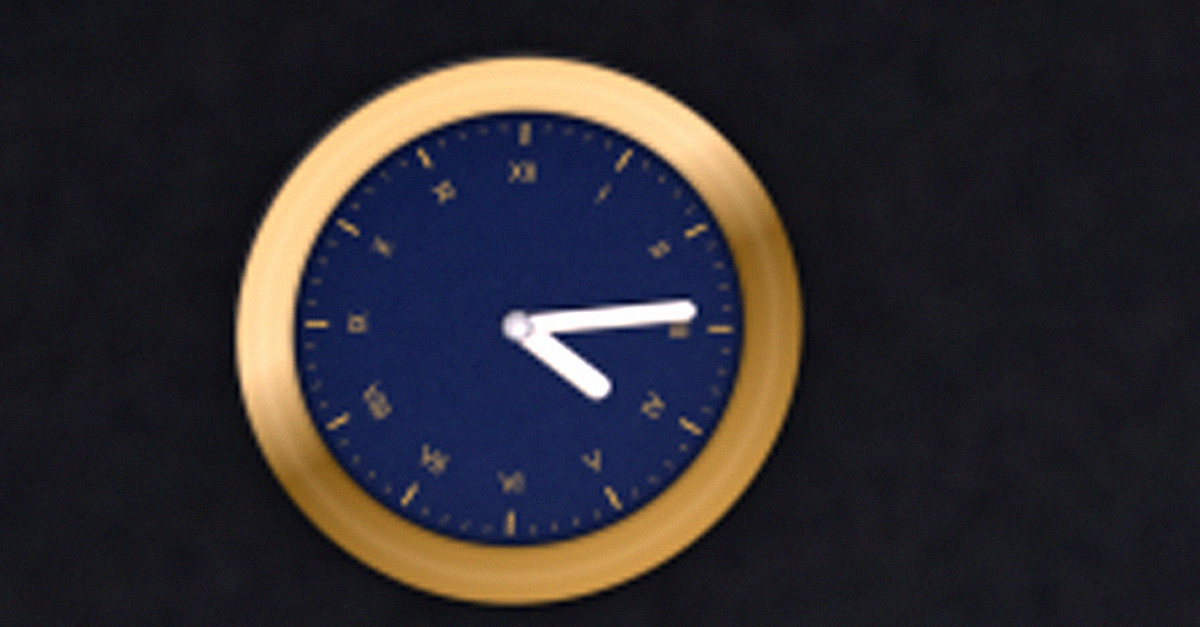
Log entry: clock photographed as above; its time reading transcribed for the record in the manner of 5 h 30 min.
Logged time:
4 h 14 min
